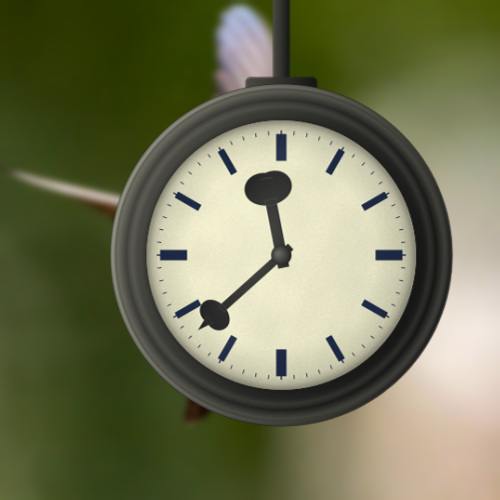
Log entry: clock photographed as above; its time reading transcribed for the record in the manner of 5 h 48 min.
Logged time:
11 h 38 min
